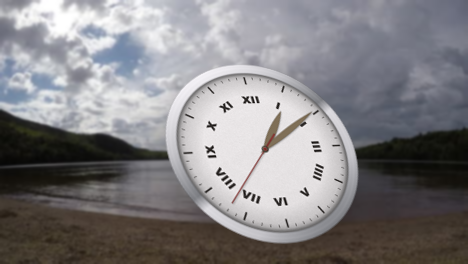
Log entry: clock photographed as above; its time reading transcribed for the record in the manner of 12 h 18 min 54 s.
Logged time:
1 h 09 min 37 s
